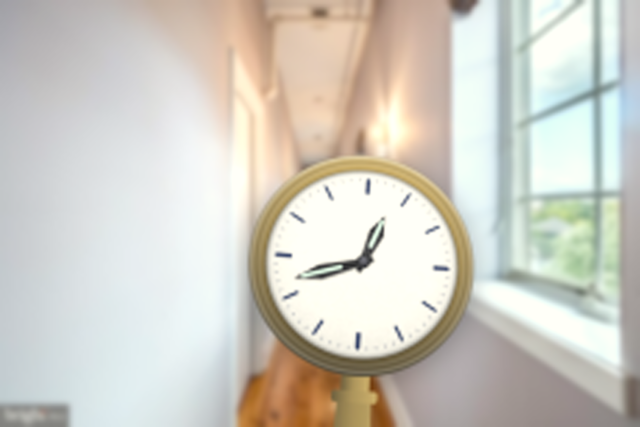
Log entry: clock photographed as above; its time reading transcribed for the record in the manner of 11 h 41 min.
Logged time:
12 h 42 min
